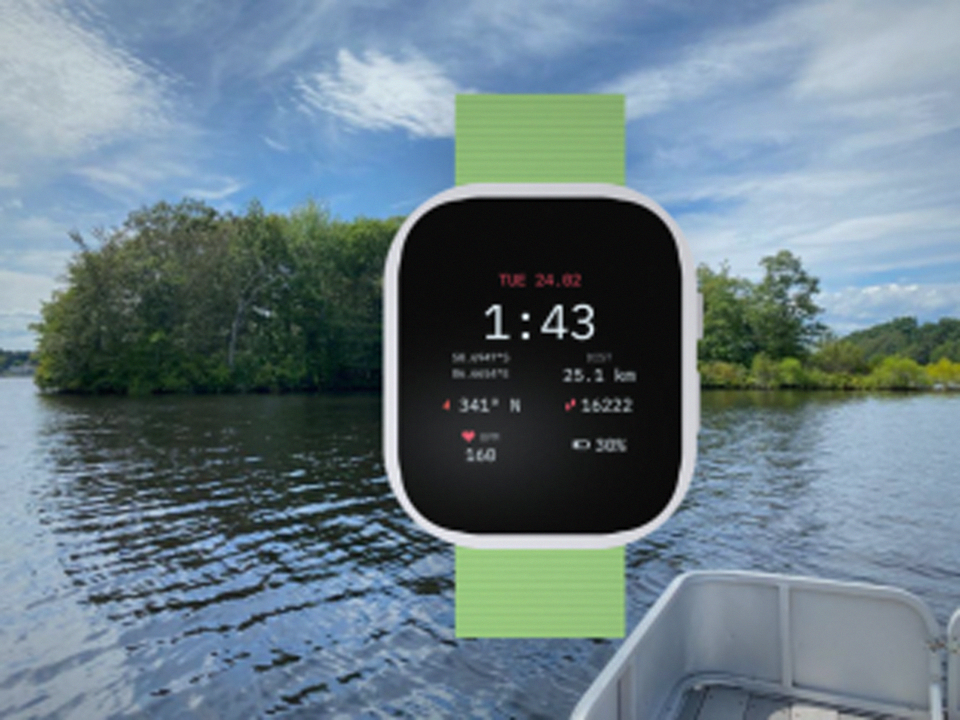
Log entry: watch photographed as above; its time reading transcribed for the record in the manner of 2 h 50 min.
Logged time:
1 h 43 min
